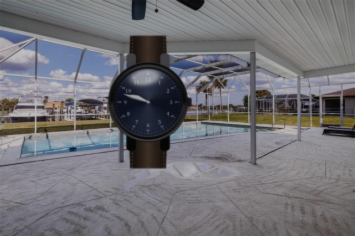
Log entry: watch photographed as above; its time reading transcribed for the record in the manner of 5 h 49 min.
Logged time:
9 h 48 min
